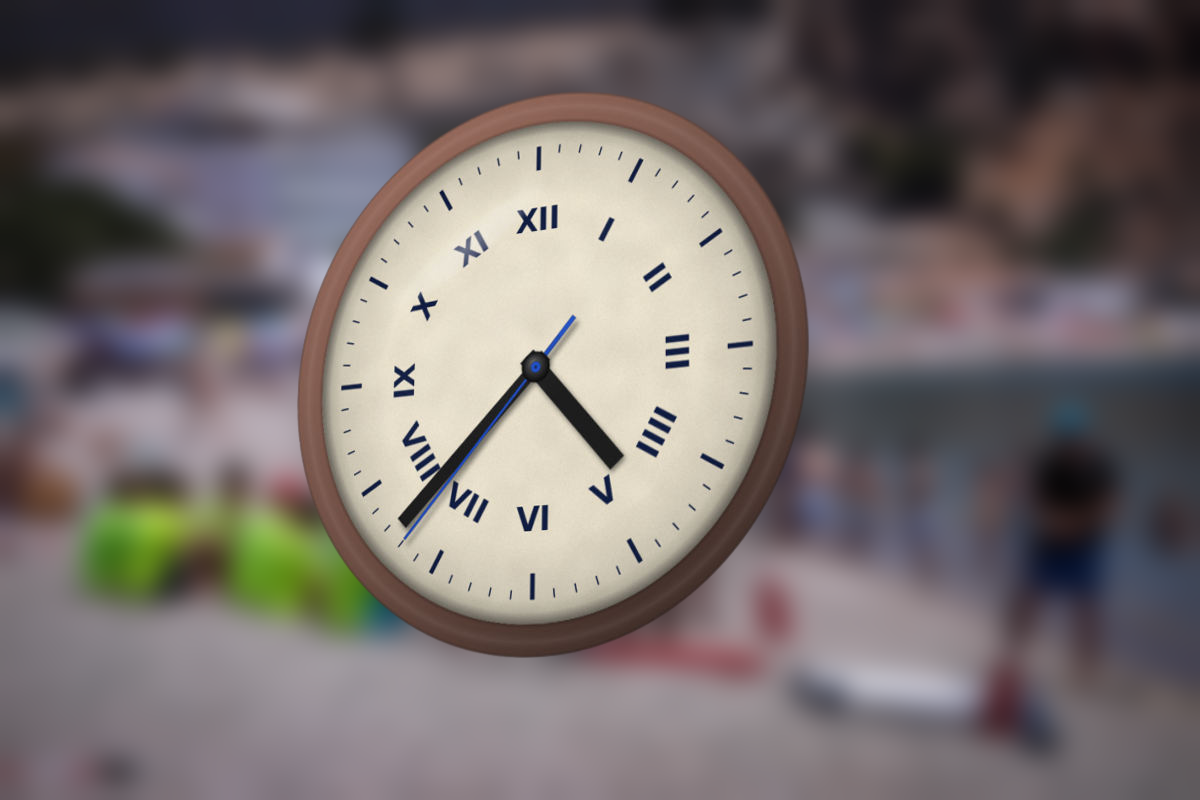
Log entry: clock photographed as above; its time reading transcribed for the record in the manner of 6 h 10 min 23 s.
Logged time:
4 h 37 min 37 s
